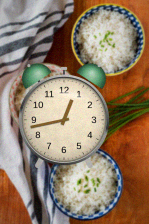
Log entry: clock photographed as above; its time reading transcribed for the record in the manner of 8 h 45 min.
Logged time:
12 h 43 min
